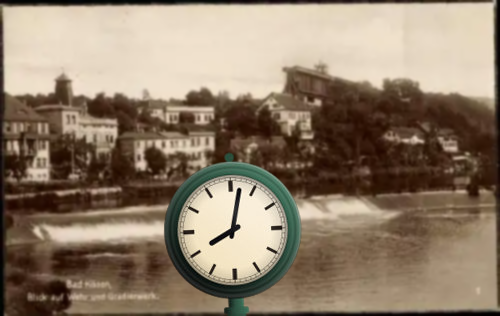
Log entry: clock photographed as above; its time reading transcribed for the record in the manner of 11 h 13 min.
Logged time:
8 h 02 min
